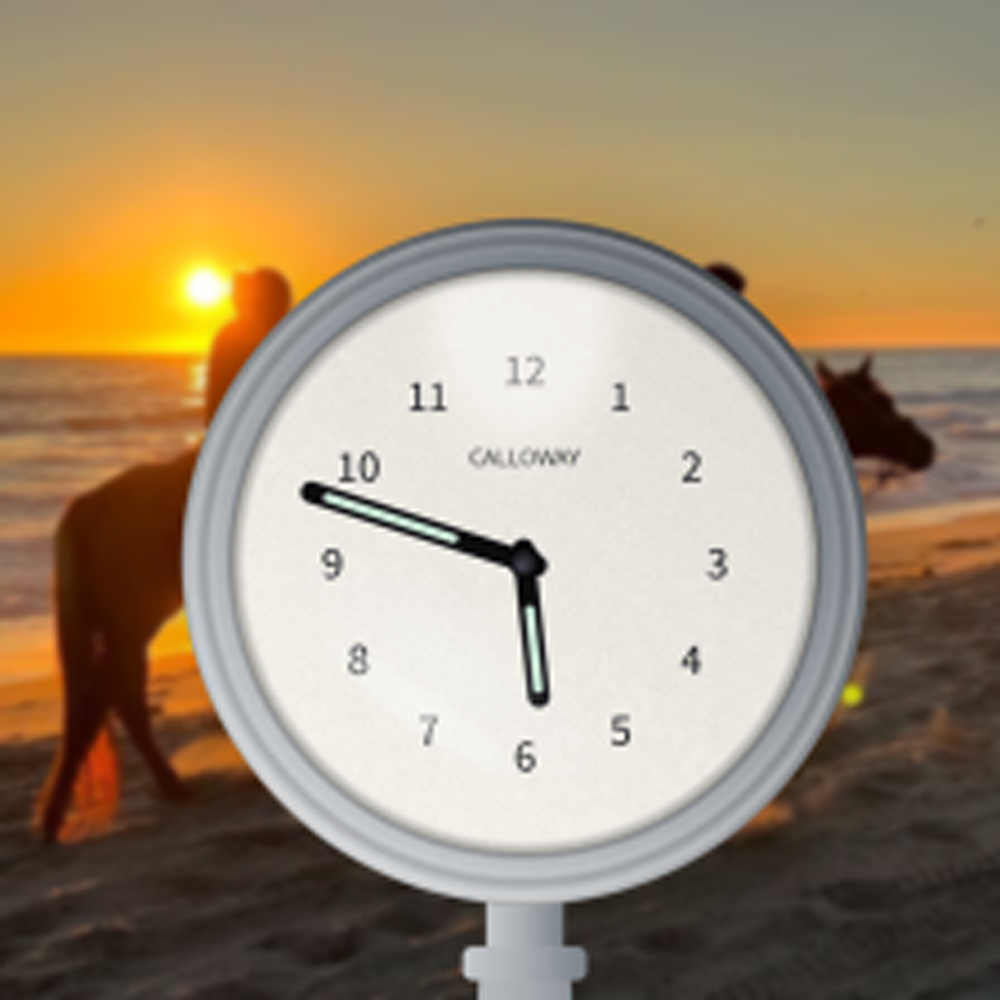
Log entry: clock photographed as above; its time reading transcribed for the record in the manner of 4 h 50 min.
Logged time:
5 h 48 min
